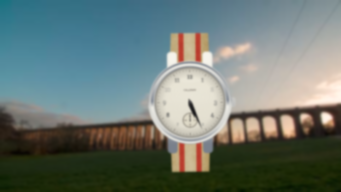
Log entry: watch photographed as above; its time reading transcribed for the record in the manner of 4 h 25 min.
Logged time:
5 h 26 min
